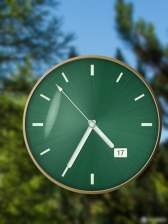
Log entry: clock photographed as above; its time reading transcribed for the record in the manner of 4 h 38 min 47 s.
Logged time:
4 h 34 min 53 s
